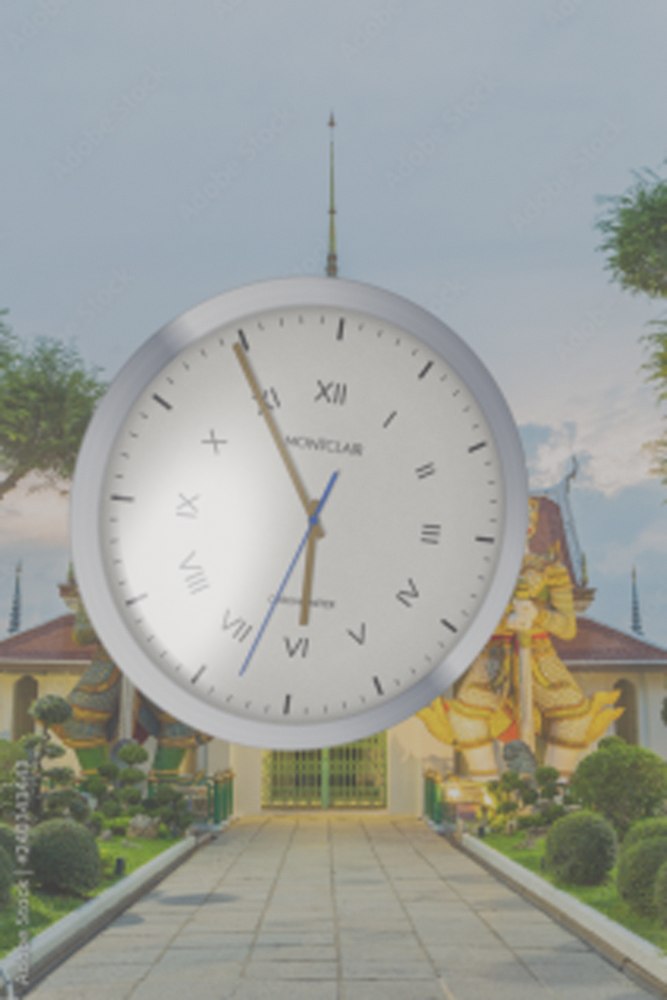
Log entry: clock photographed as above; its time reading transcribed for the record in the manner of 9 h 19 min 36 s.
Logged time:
5 h 54 min 33 s
